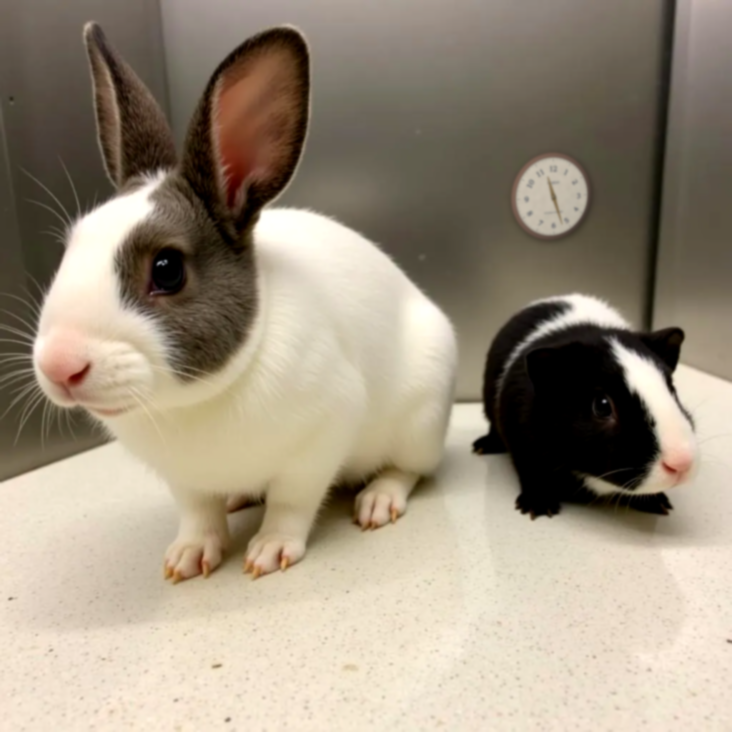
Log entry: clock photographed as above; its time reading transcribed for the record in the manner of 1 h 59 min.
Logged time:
11 h 27 min
